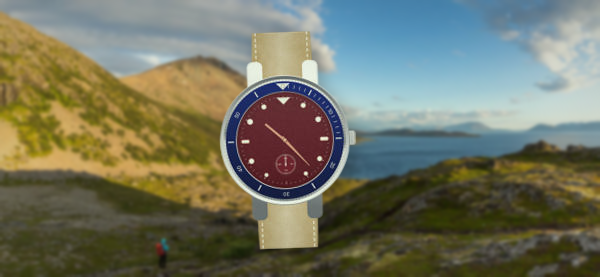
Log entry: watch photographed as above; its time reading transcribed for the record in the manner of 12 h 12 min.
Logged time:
10 h 23 min
